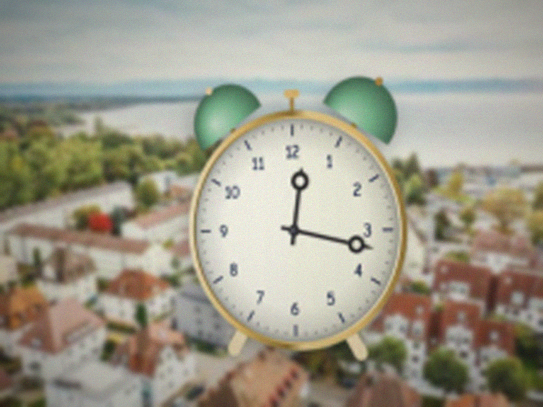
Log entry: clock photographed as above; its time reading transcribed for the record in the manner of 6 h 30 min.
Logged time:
12 h 17 min
